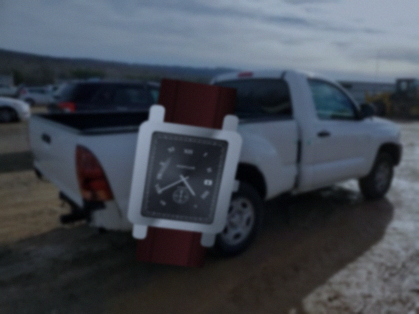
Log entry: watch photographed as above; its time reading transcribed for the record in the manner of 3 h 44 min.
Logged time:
4 h 39 min
